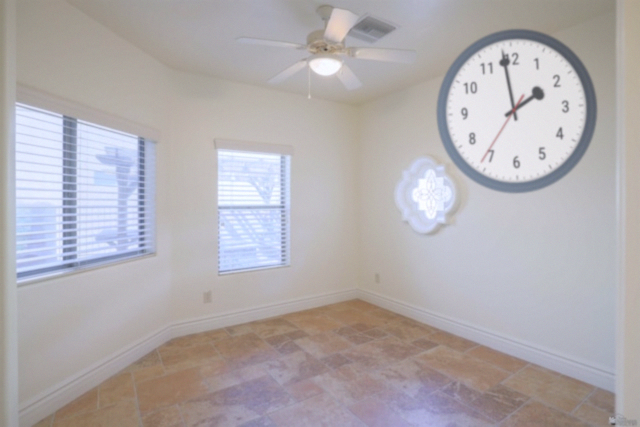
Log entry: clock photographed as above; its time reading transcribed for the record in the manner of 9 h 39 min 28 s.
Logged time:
1 h 58 min 36 s
